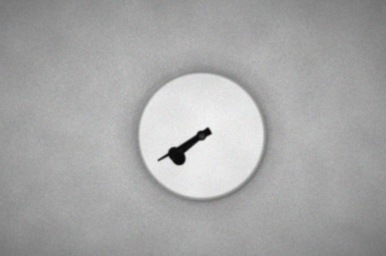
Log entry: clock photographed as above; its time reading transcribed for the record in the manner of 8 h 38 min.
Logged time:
7 h 40 min
